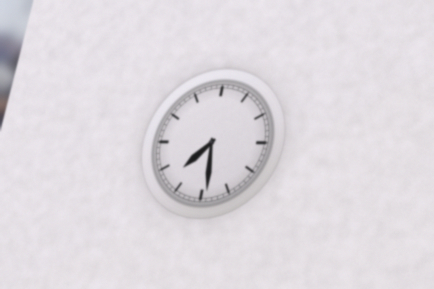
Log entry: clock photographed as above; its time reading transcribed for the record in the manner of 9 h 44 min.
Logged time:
7 h 29 min
